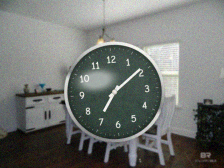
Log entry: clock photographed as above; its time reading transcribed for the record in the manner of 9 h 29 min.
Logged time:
7 h 09 min
